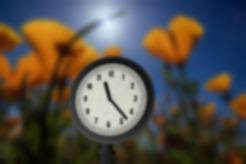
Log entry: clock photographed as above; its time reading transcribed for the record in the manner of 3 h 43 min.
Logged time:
11 h 23 min
